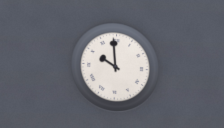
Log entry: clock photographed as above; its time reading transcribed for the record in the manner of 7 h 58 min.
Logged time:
9 h 59 min
